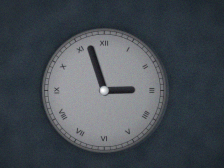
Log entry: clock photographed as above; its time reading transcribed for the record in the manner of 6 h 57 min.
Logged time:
2 h 57 min
